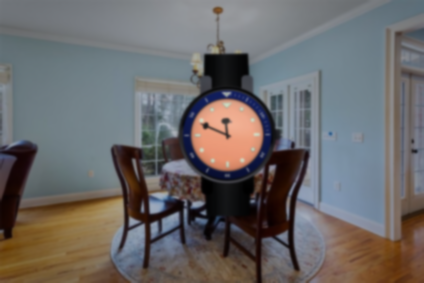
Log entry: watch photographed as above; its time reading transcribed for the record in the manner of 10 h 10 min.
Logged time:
11 h 49 min
